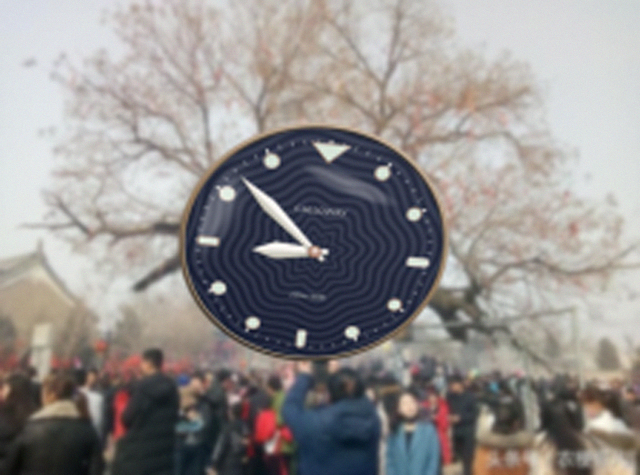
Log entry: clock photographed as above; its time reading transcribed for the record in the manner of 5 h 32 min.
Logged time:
8 h 52 min
